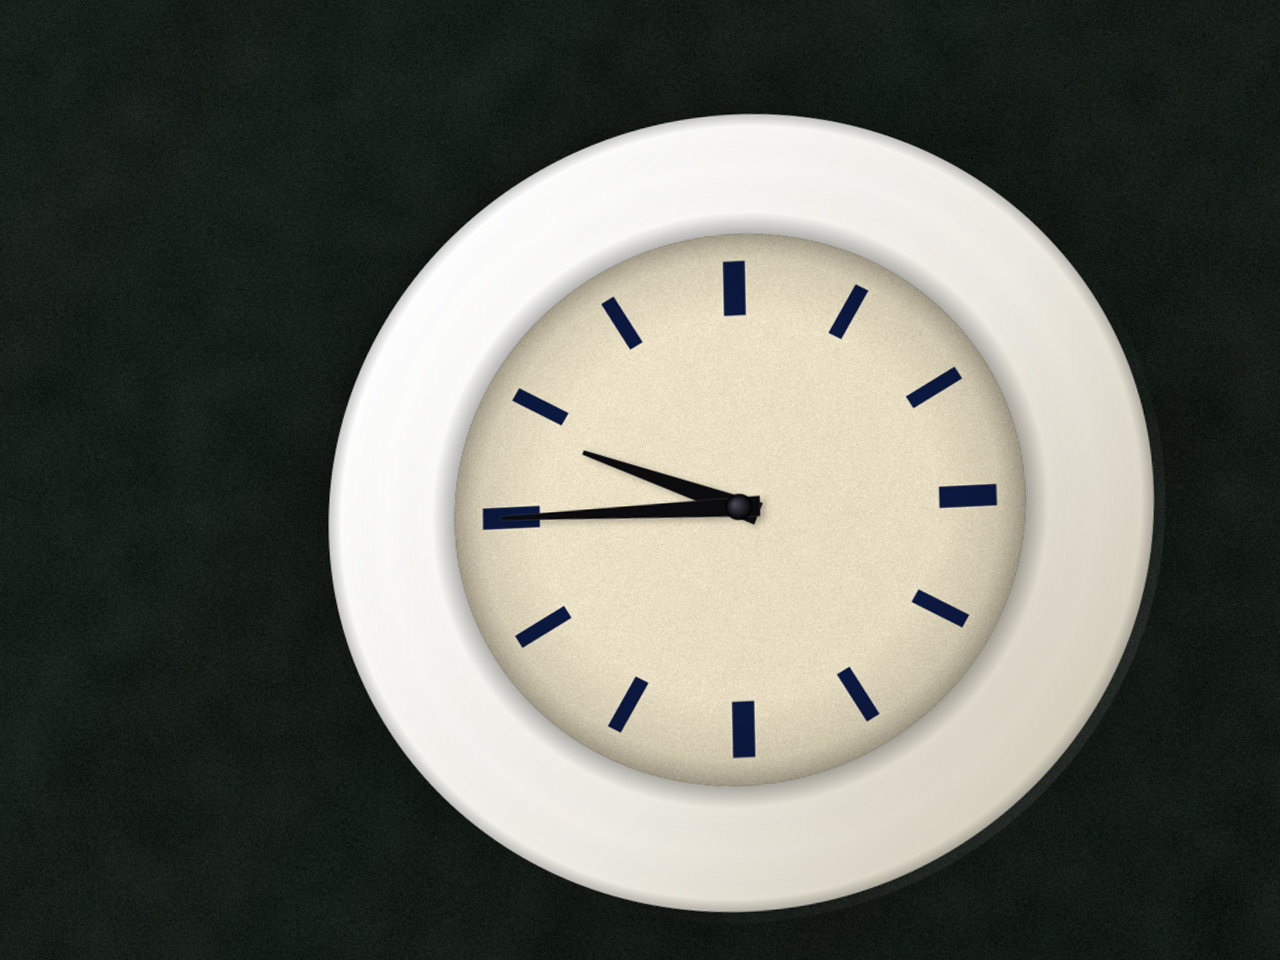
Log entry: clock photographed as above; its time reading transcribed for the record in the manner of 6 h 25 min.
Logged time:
9 h 45 min
